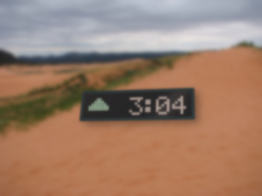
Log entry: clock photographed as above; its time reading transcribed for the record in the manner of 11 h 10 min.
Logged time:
3 h 04 min
